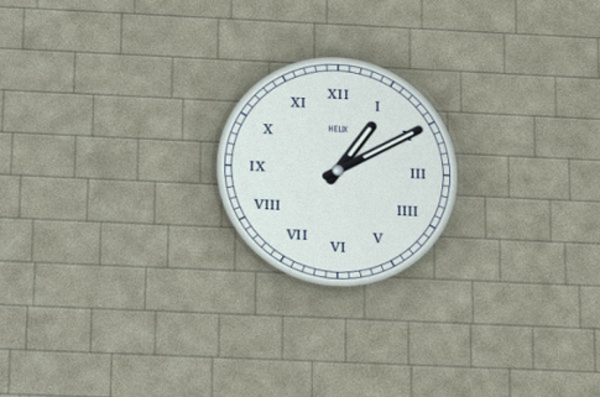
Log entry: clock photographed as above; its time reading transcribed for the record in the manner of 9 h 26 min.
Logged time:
1 h 10 min
